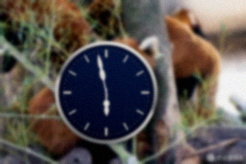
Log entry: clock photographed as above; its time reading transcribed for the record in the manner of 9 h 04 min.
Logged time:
5 h 58 min
